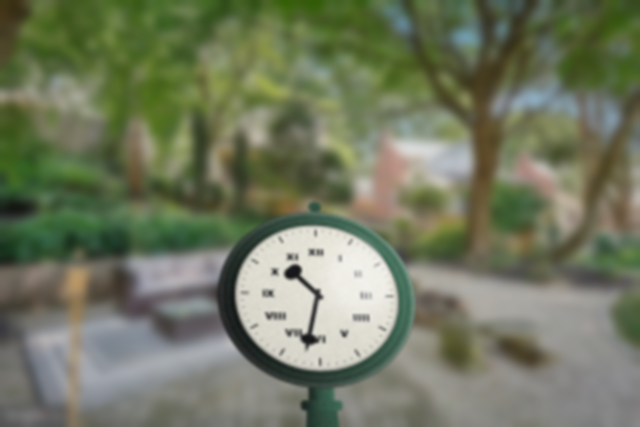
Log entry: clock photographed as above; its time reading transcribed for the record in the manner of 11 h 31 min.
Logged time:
10 h 32 min
